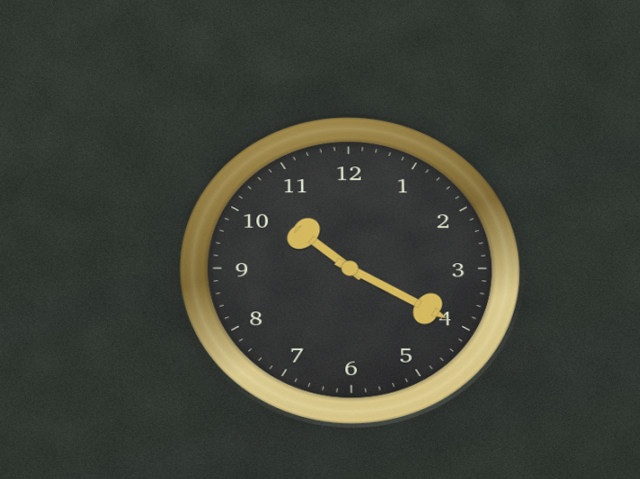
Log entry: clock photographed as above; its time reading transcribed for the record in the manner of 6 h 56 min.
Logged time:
10 h 20 min
